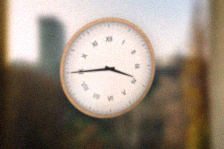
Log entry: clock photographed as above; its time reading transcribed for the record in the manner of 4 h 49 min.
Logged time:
3 h 45 min
